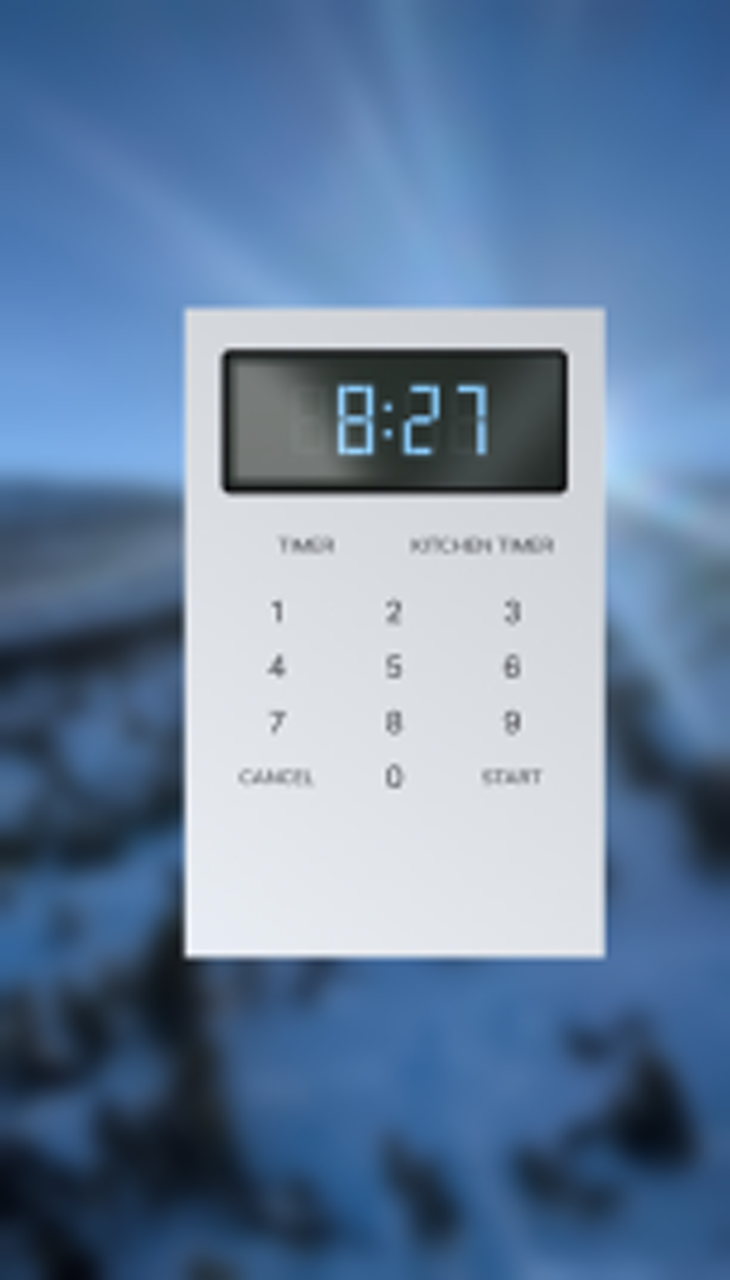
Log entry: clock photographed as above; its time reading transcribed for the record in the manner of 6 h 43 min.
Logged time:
8 h 27 min
